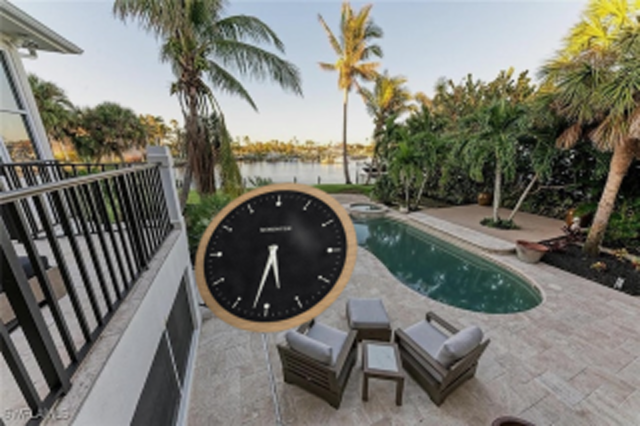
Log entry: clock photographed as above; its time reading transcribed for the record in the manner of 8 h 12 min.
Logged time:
5 h 32 min
